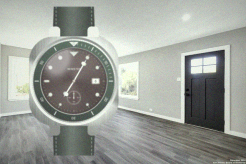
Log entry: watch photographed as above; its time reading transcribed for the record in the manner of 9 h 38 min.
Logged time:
7 h 05 min
